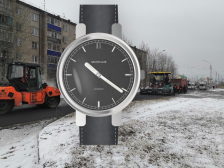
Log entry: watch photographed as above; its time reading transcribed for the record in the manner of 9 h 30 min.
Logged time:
10 h 21 min
